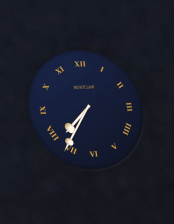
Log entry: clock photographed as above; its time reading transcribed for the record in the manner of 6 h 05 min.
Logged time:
7 h 36 min
